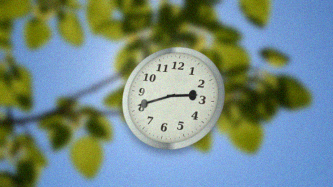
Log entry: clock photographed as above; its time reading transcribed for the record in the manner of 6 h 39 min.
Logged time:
2 h 41 min
